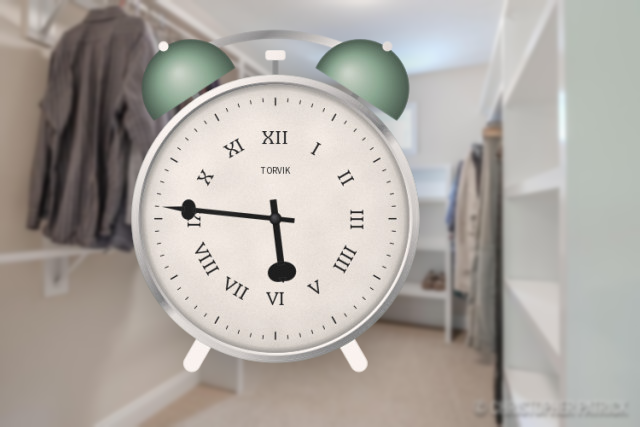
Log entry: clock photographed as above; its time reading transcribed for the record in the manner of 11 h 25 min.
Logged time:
5 h 46 min
